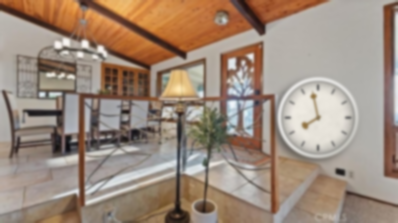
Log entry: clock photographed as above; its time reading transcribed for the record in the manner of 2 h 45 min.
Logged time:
7 h 58 min
